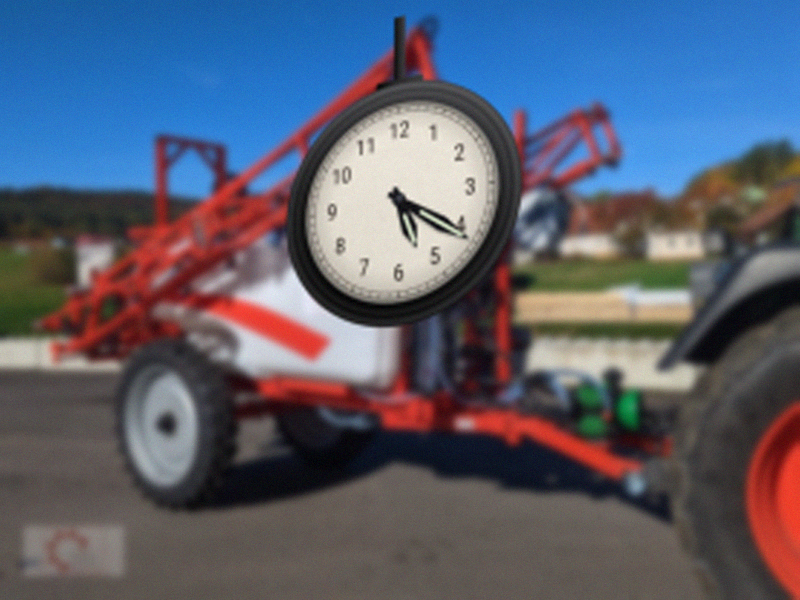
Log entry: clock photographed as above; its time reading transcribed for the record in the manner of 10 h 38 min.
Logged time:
5 h 21 min
